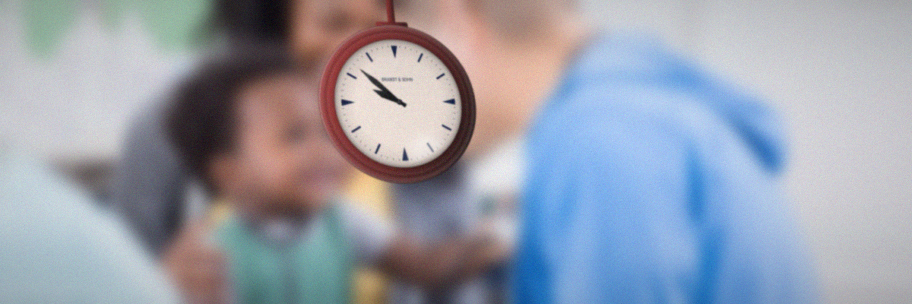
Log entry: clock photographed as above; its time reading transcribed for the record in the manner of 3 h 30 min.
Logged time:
9 h 52 min
